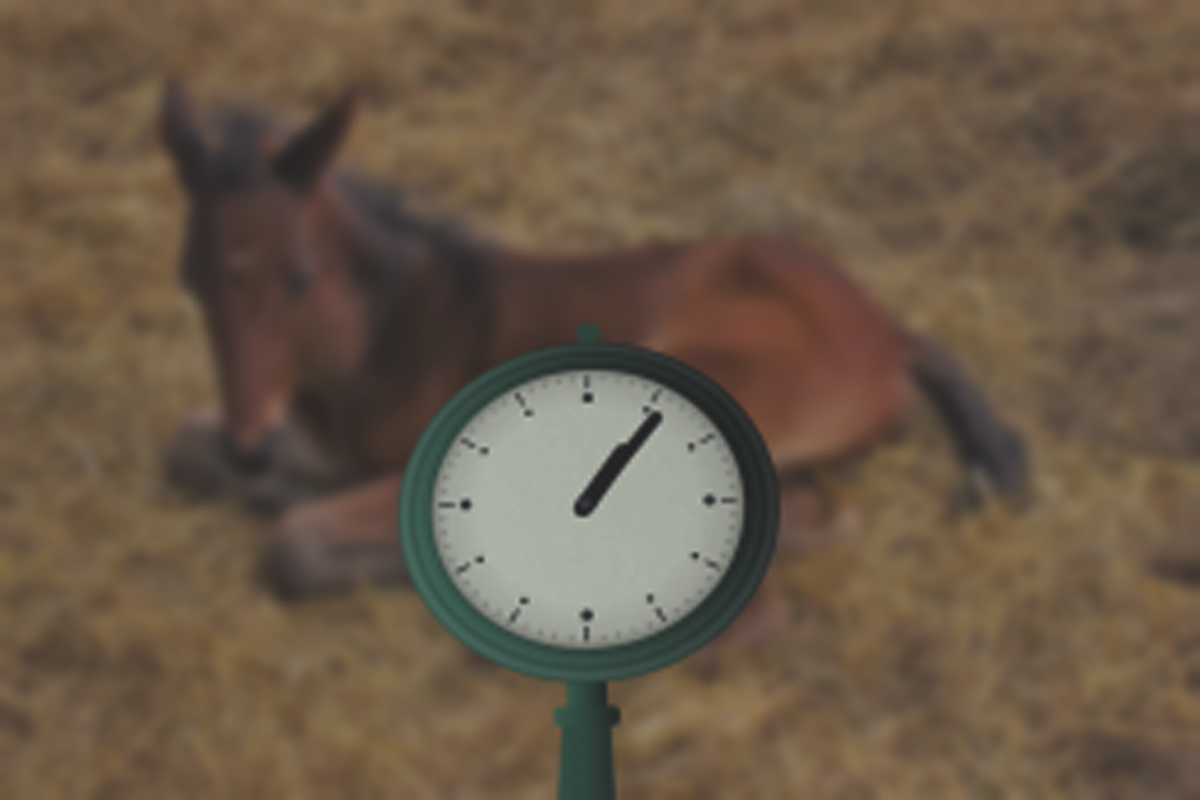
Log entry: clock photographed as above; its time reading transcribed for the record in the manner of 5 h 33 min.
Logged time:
1 h 06 min
